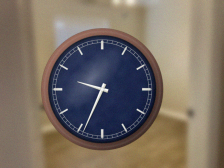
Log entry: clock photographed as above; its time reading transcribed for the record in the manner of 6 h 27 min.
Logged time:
9 h 34 min
